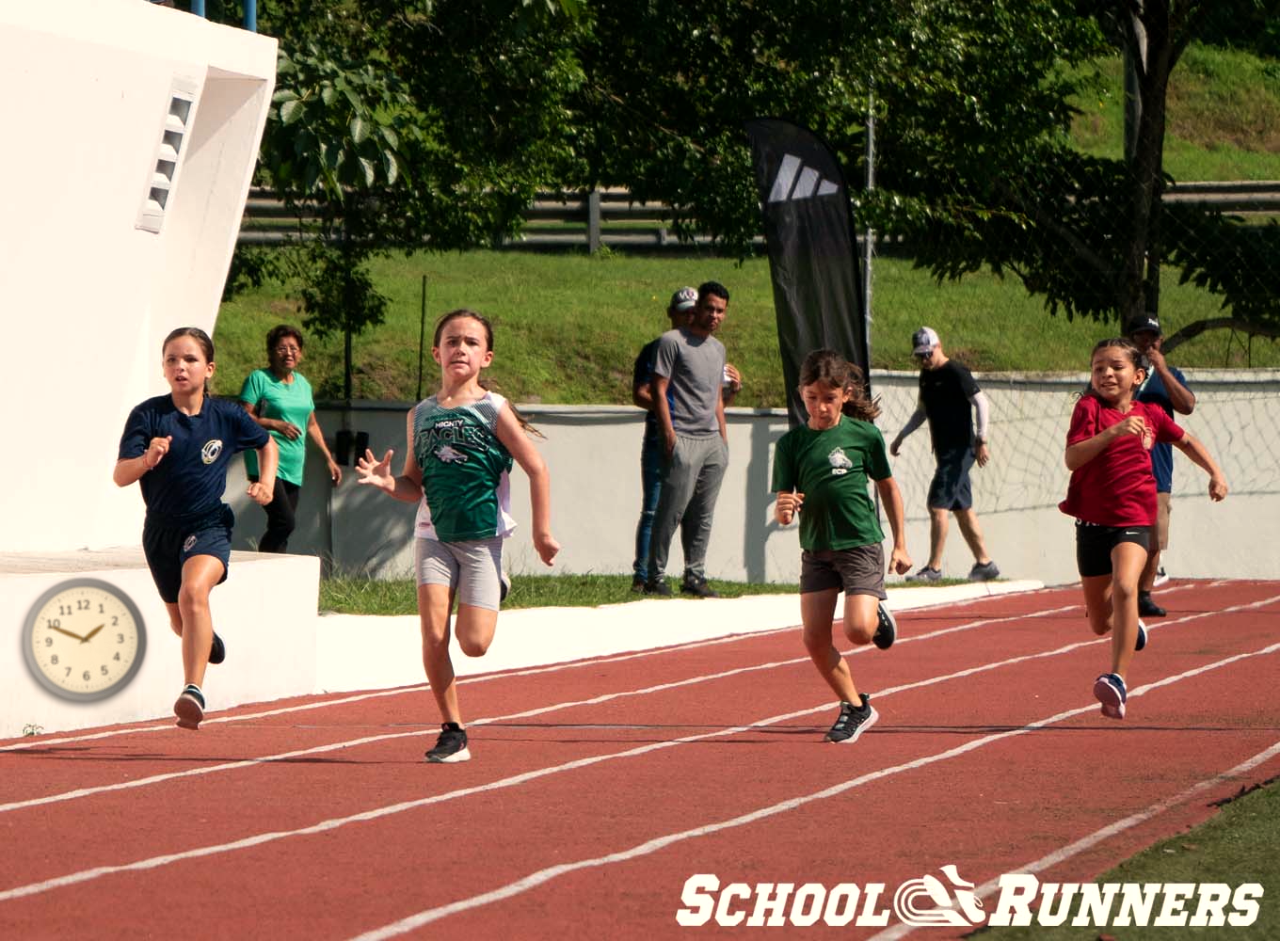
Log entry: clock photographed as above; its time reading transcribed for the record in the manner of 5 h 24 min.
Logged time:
1 h 49 min
